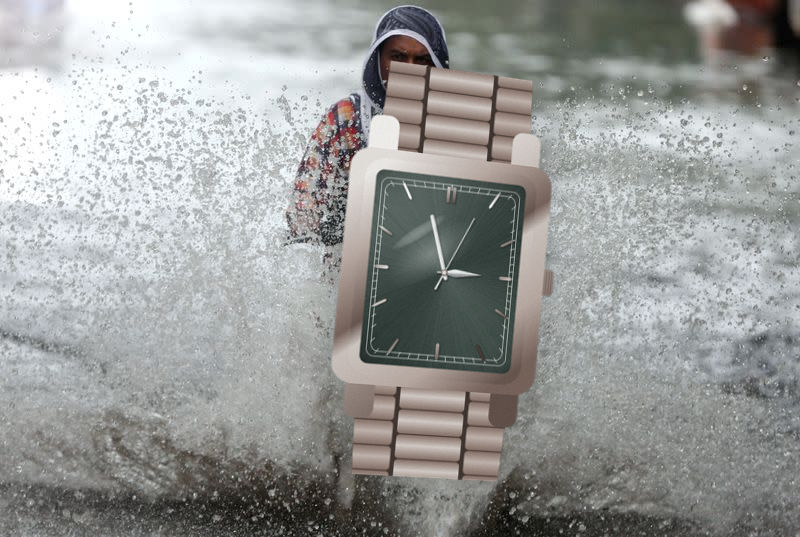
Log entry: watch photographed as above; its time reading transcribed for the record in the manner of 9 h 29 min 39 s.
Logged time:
2 h 57 min 04 s
